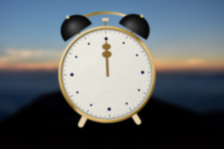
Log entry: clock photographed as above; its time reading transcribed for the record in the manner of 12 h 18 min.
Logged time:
12 h 00 min
